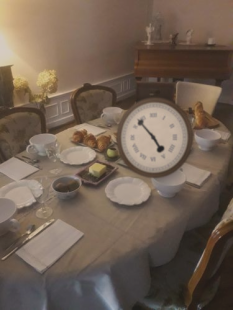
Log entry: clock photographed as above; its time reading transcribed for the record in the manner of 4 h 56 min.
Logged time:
4 h 53 min
